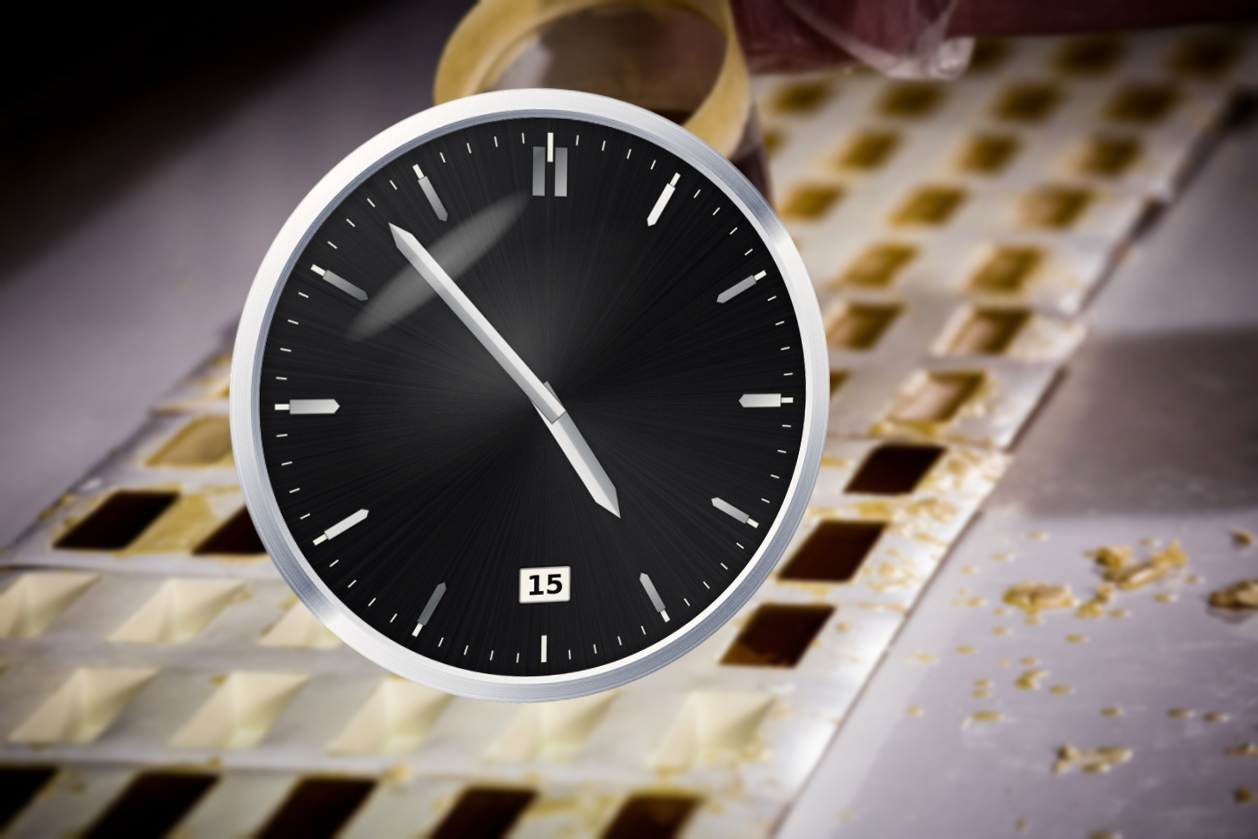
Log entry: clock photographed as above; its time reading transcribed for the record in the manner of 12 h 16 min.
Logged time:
4 h 53 min
